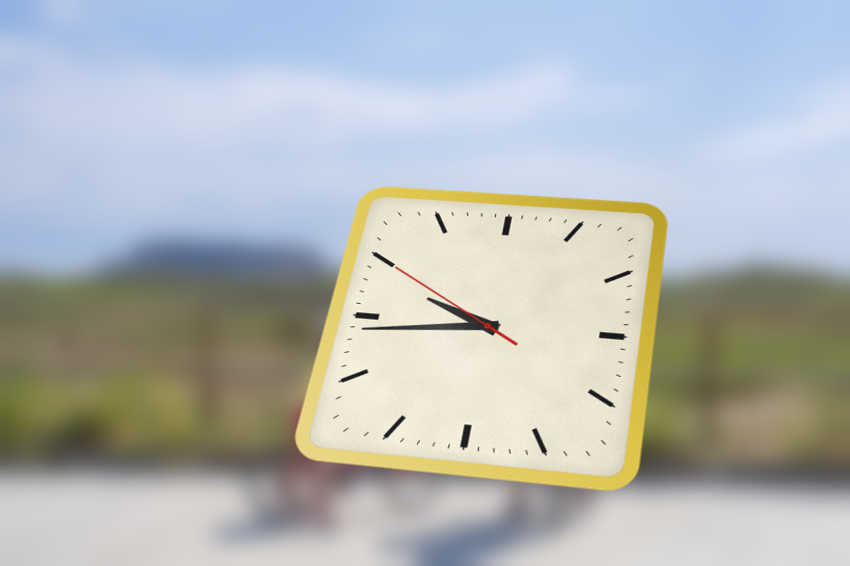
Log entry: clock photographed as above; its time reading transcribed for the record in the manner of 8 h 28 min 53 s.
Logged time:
9 h 43 min 50 s
